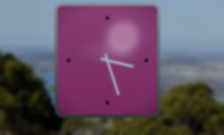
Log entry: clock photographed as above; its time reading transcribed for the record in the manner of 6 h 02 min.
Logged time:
3 h 27 min
